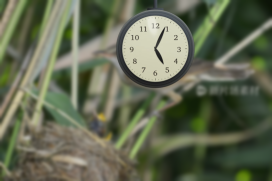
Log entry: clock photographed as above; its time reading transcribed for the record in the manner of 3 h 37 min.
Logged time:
5 h 04 min
